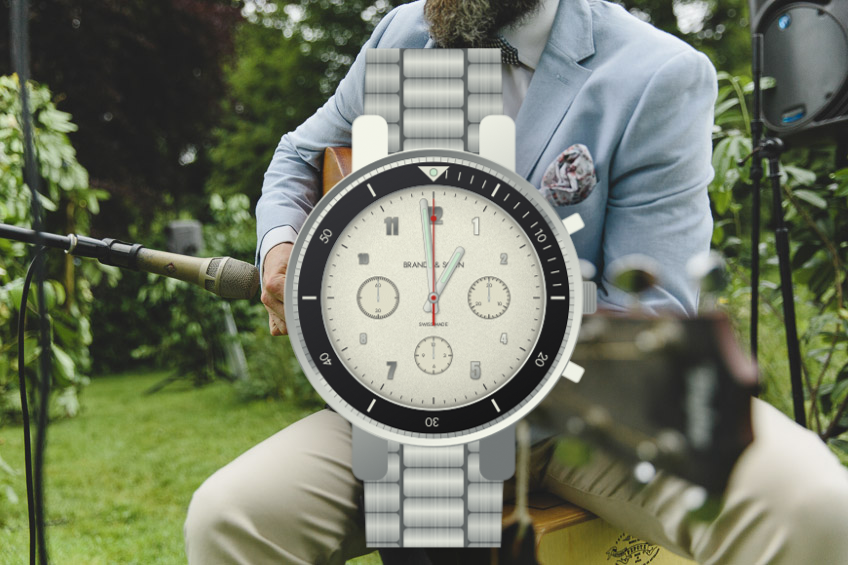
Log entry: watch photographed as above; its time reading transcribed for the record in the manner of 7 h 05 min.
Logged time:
12 h 59 min
